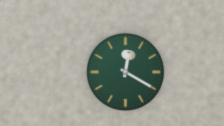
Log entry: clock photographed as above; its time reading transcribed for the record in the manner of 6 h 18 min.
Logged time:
12 h 20 min
